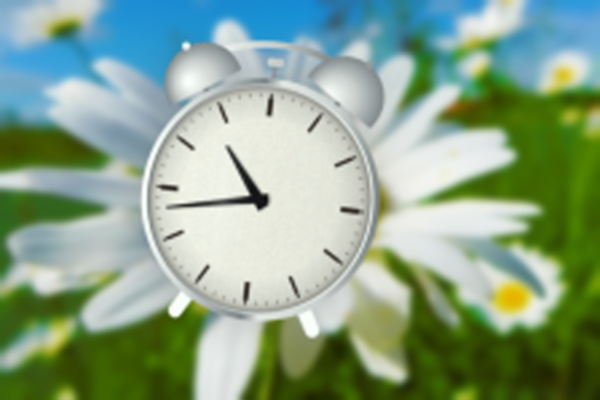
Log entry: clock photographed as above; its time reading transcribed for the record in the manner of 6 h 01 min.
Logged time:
10 h 43 min
